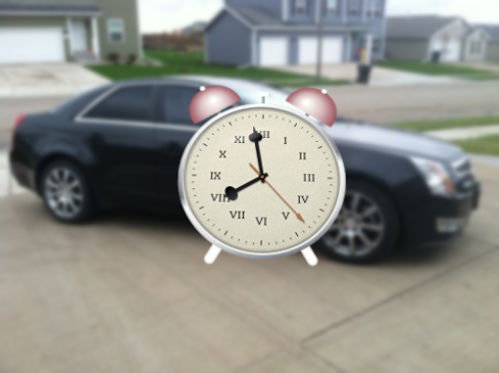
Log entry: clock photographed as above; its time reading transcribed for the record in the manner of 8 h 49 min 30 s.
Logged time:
7 h 58 min 23 s
